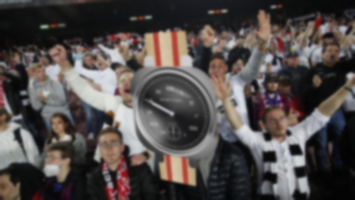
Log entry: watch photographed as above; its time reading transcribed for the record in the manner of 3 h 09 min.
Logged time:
9 h 49 min
